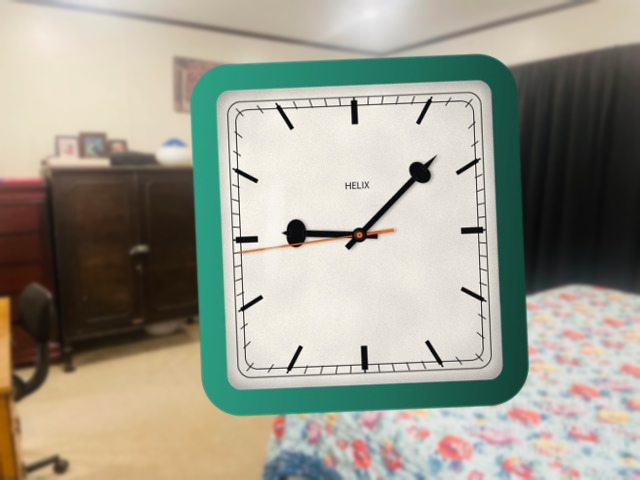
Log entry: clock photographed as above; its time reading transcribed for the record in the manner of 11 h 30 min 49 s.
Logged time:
9 h 07 min 44 s
